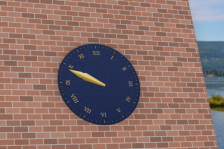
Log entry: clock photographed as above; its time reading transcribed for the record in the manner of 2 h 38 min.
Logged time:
9 h 49 min
